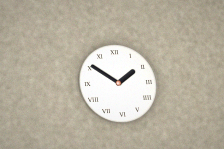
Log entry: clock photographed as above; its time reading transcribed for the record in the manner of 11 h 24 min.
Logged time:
1 h 51 min
